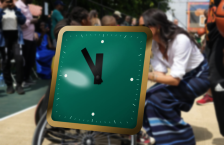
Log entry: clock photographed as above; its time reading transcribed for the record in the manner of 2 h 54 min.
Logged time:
11 h 54 min
